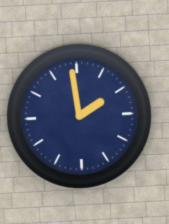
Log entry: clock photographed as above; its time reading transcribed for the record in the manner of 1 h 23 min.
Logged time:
1 h 59 min
